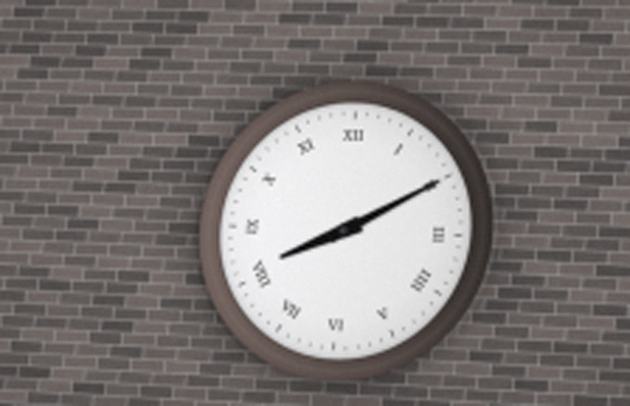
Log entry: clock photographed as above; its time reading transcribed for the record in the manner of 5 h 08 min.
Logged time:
8 h 10 min
